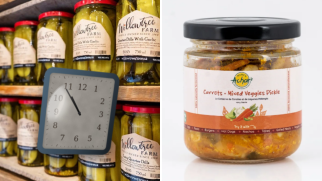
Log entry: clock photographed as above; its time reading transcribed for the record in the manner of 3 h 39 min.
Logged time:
10 h 54 min
